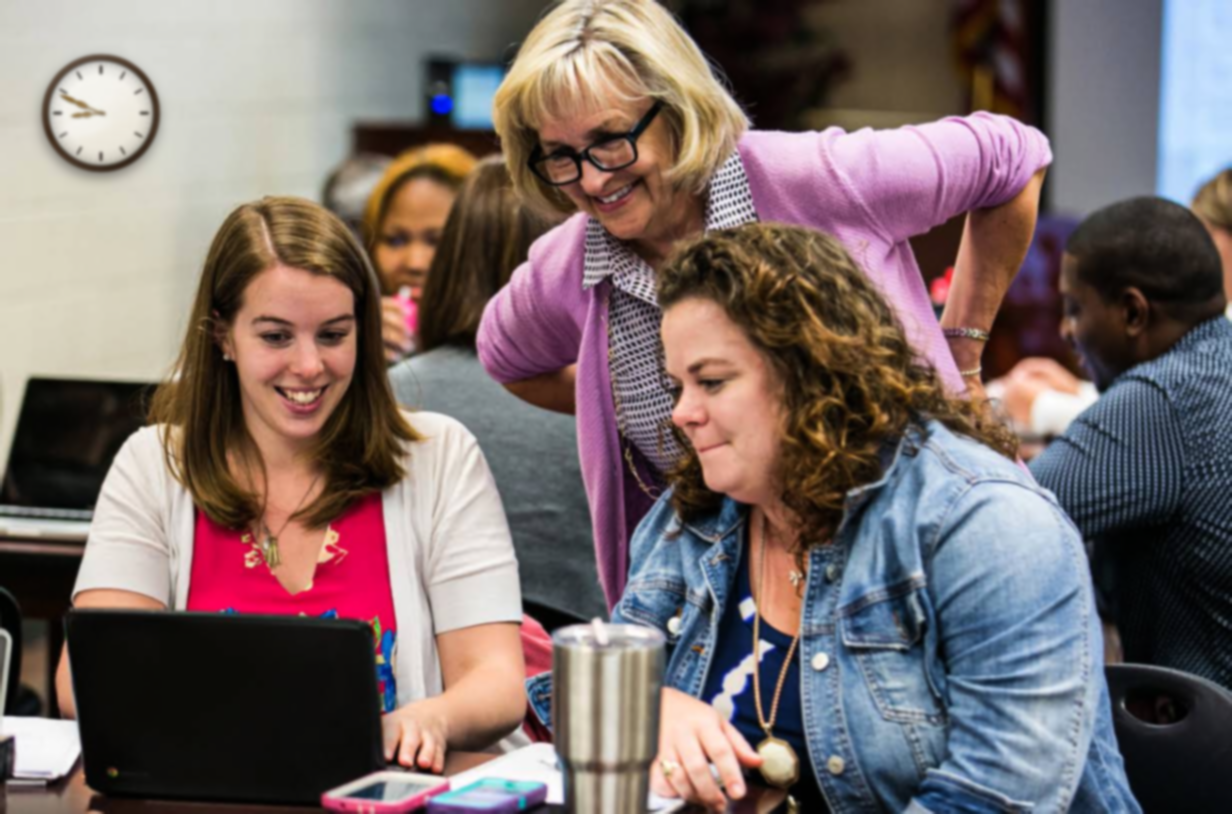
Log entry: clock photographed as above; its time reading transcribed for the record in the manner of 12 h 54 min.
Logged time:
8 h 49 min
